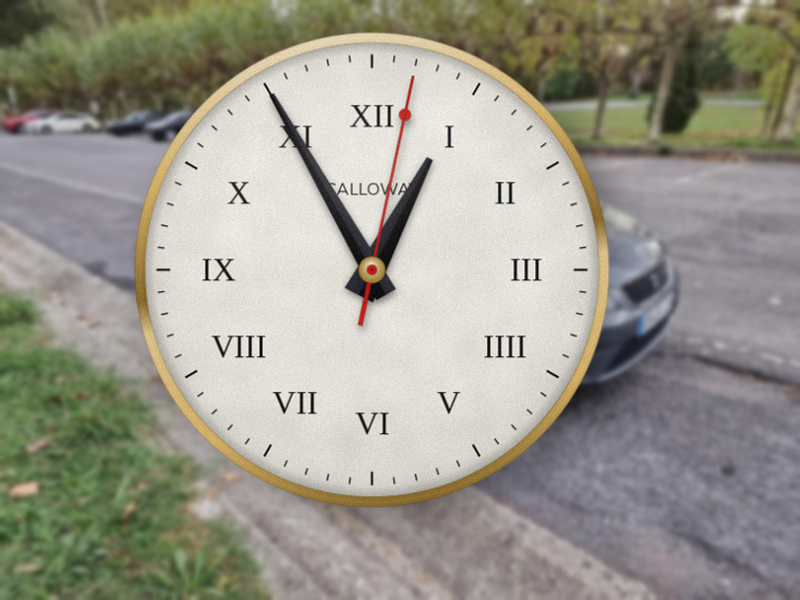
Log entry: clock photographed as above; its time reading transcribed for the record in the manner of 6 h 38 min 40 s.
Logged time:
12 h 55 min 02 s
